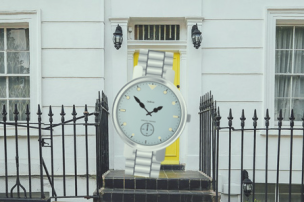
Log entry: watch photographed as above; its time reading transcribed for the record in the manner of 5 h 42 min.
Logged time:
1 h 52 min
